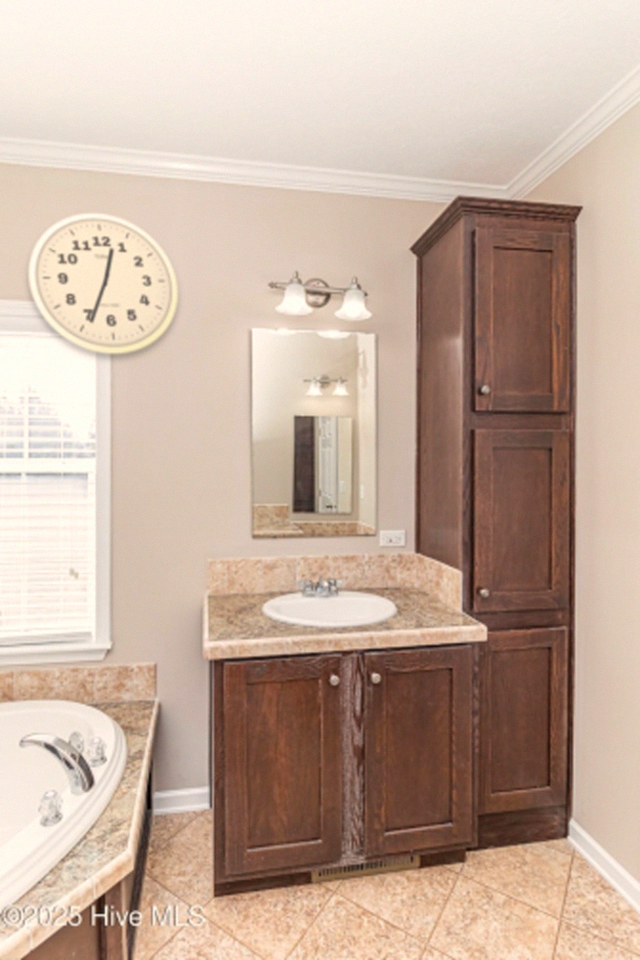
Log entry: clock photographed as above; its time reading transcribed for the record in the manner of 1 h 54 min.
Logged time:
12 h 34 min
